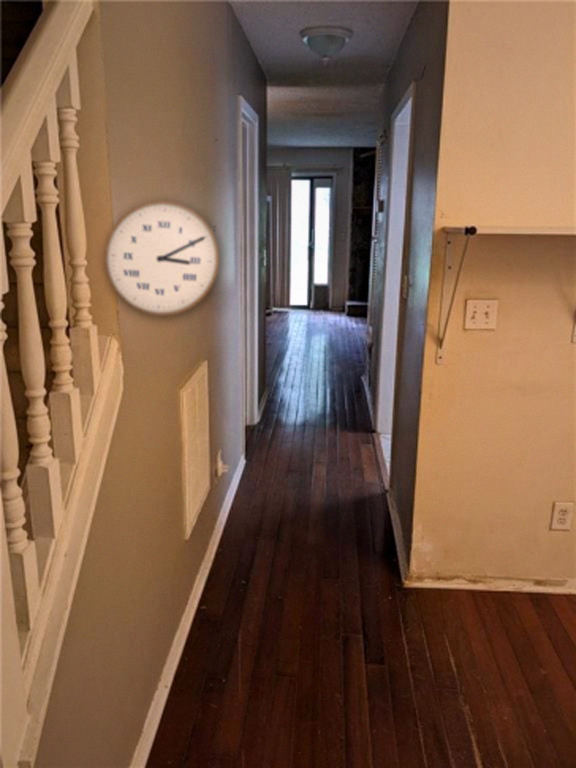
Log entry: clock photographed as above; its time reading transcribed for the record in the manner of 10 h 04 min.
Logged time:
3 h 10 min
